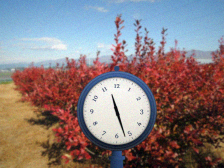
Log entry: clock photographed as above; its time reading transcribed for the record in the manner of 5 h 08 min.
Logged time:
11 h 27 min
